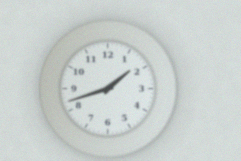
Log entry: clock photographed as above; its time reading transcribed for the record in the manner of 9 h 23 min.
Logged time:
1 h 42 min
